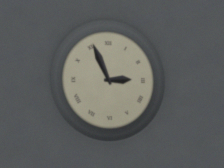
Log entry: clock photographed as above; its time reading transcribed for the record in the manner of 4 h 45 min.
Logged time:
2 h 56 min
